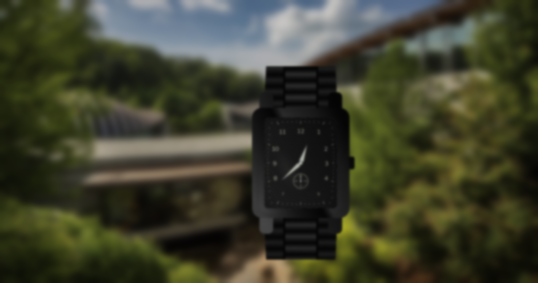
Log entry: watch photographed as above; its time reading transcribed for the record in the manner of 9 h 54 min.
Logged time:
12 h 38 min
